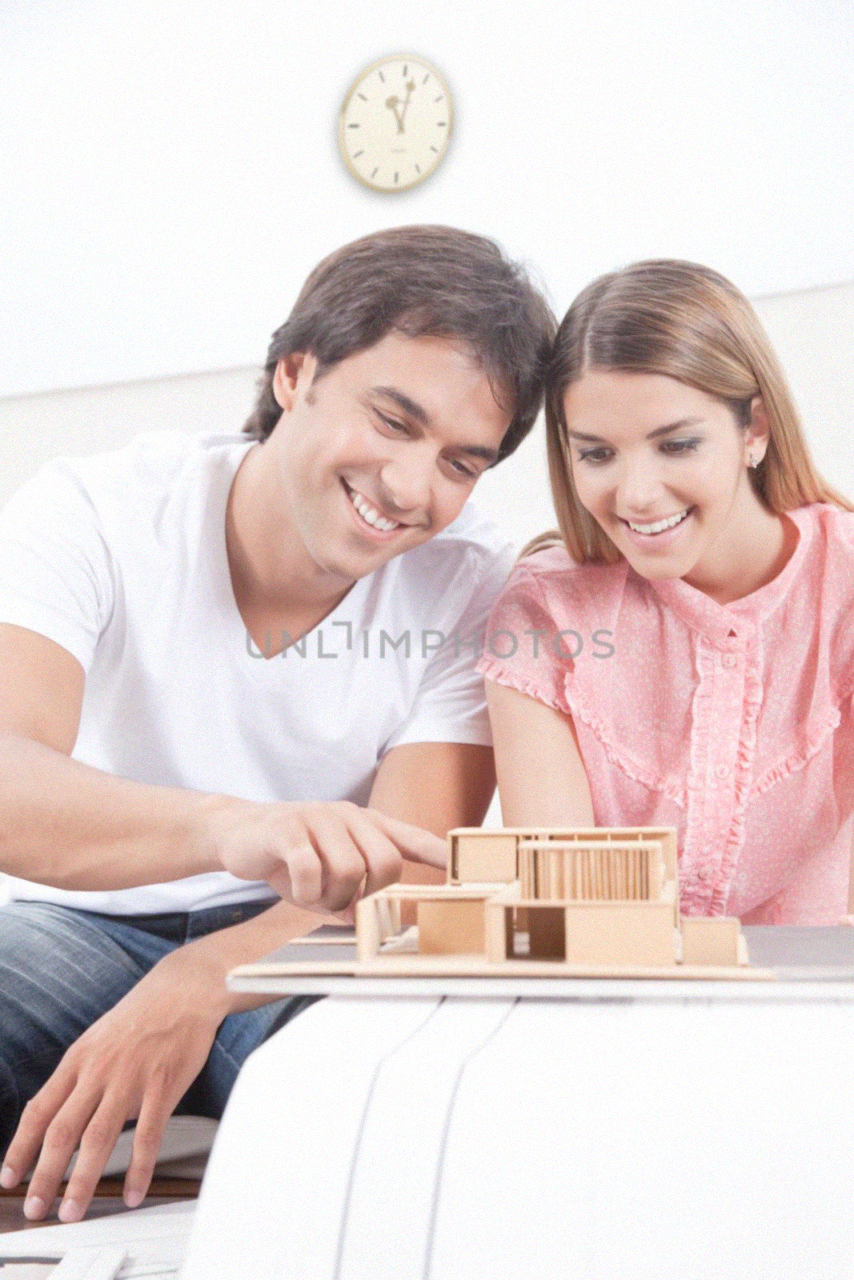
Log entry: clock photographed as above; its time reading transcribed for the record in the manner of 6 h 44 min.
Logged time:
11 h 02 min
